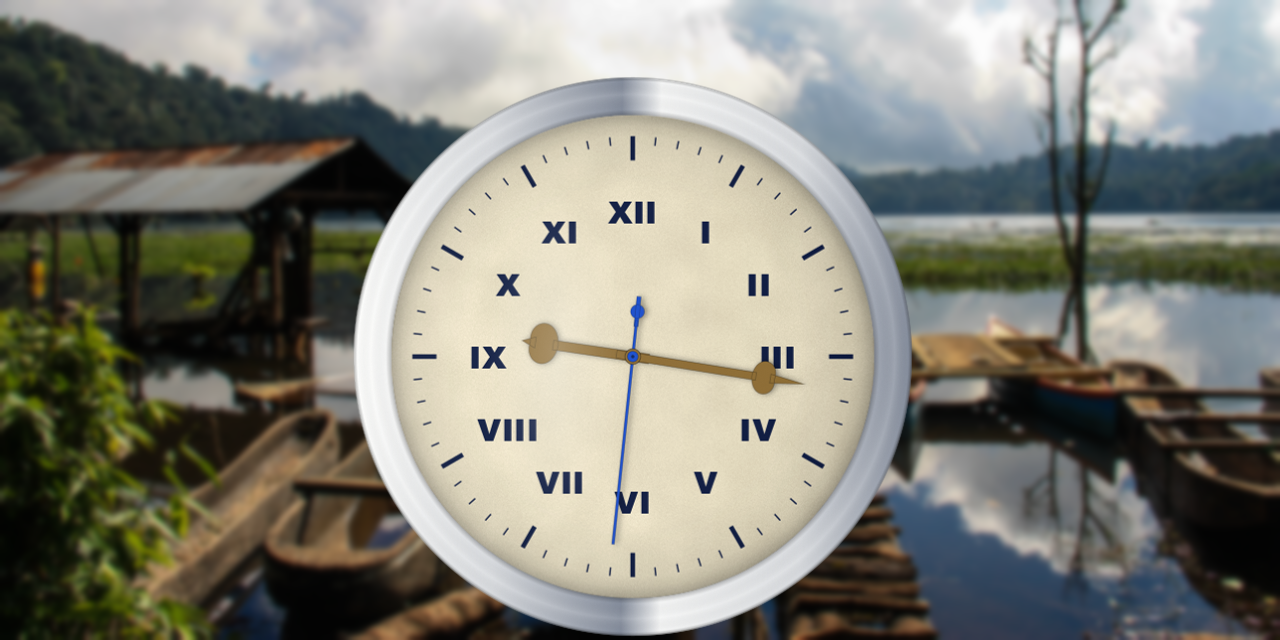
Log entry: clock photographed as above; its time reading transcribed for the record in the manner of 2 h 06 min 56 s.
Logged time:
9 h 16 min 31 s
